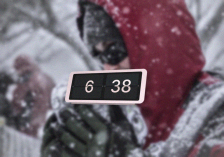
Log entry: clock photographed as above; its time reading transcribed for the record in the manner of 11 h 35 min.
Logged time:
6 h 38 min
